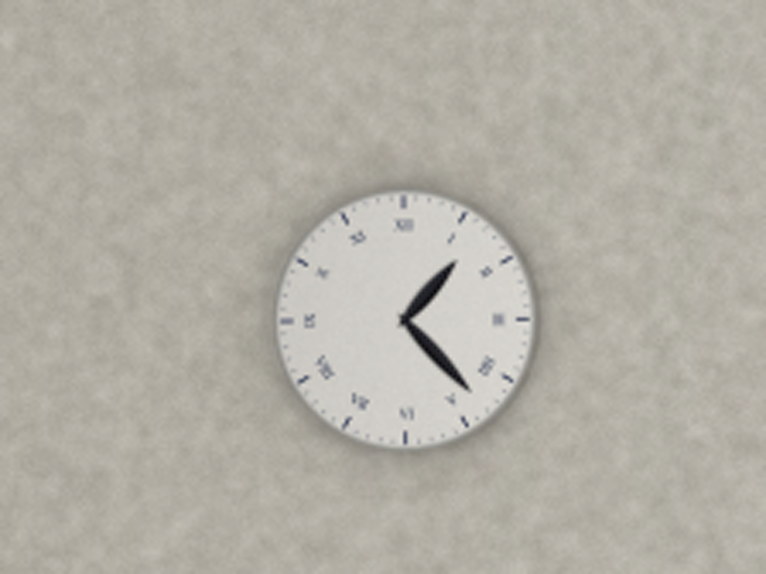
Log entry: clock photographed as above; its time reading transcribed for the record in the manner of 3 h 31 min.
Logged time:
1 h 23 min
